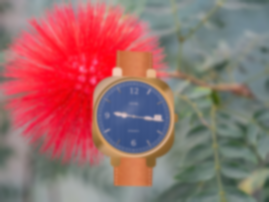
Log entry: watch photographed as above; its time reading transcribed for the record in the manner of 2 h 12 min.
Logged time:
9 h 16 min
